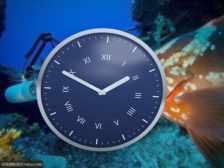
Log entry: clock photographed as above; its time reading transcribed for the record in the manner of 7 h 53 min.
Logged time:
1 h 49 min
